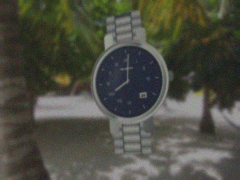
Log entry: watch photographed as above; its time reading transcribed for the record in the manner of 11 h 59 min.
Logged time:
8 h 01 min
